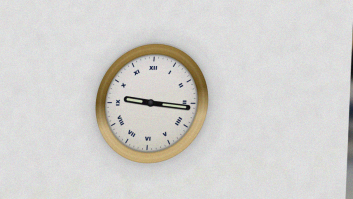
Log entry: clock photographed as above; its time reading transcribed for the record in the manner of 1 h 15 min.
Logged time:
9 h 16 min
